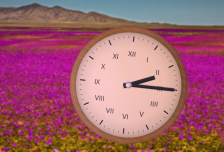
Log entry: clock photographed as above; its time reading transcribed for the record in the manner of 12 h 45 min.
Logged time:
2 h 15 min
